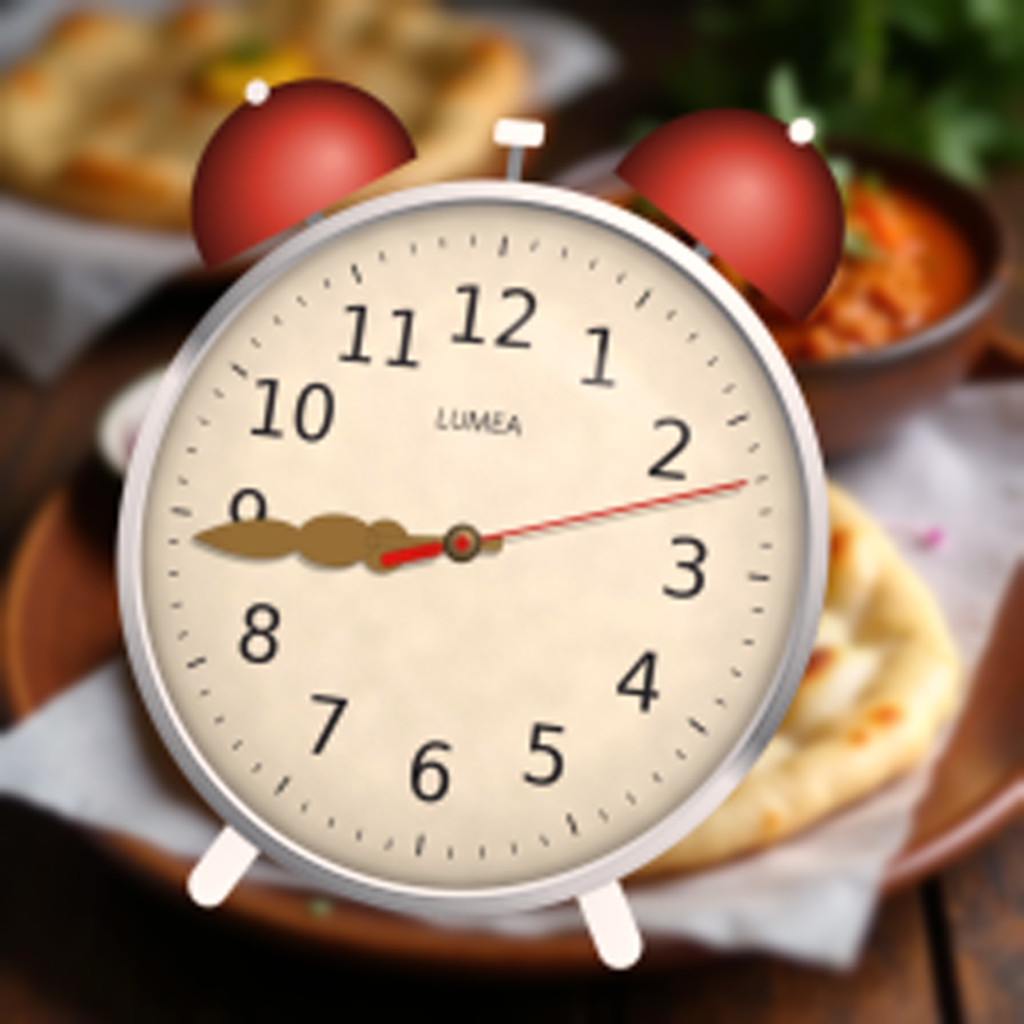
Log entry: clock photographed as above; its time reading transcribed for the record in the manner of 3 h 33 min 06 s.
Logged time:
8 h 44 min 12 s
